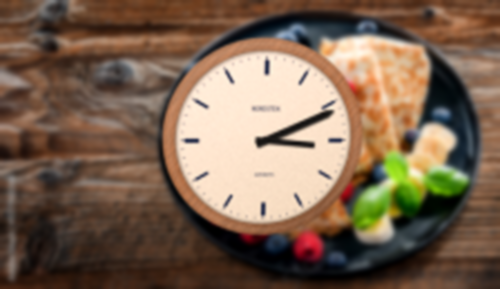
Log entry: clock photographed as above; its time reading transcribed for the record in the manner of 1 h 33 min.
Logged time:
3 h 11 min
